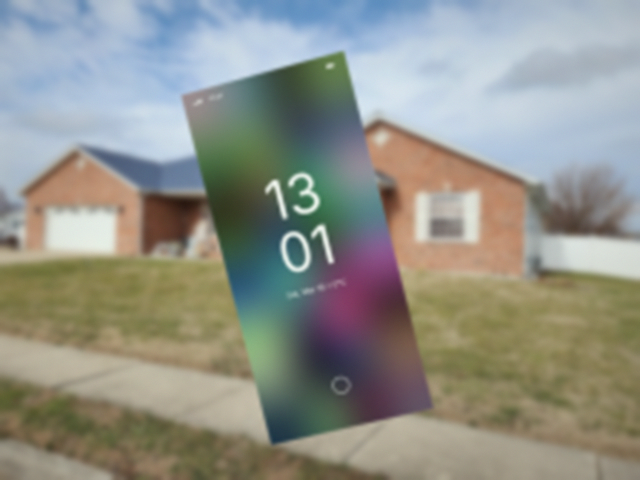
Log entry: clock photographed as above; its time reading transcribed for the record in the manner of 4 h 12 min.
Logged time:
13 h 01 min
